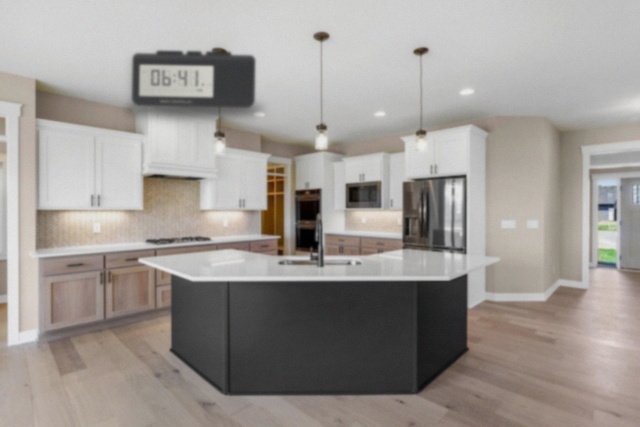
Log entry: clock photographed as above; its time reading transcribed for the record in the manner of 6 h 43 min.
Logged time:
6 h 41 min
